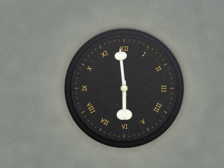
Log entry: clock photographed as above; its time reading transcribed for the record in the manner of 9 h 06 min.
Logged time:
5 h 59 min
